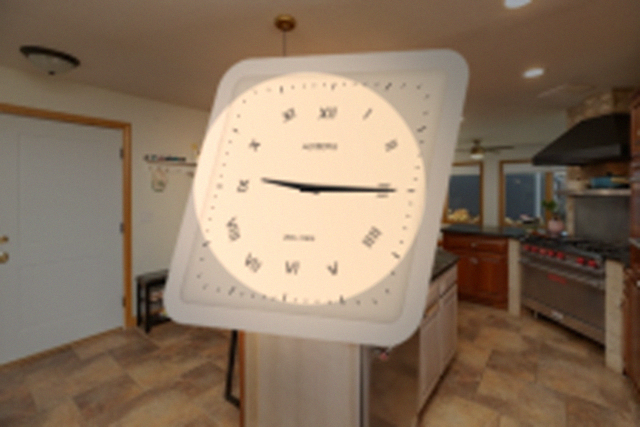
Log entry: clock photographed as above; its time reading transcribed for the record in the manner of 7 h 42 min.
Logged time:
9 h 15 min
